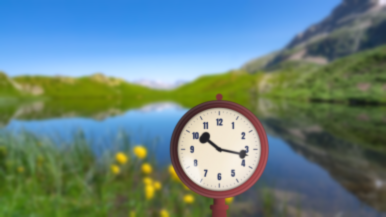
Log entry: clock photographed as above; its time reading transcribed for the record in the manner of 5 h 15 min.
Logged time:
10 h 17 min
